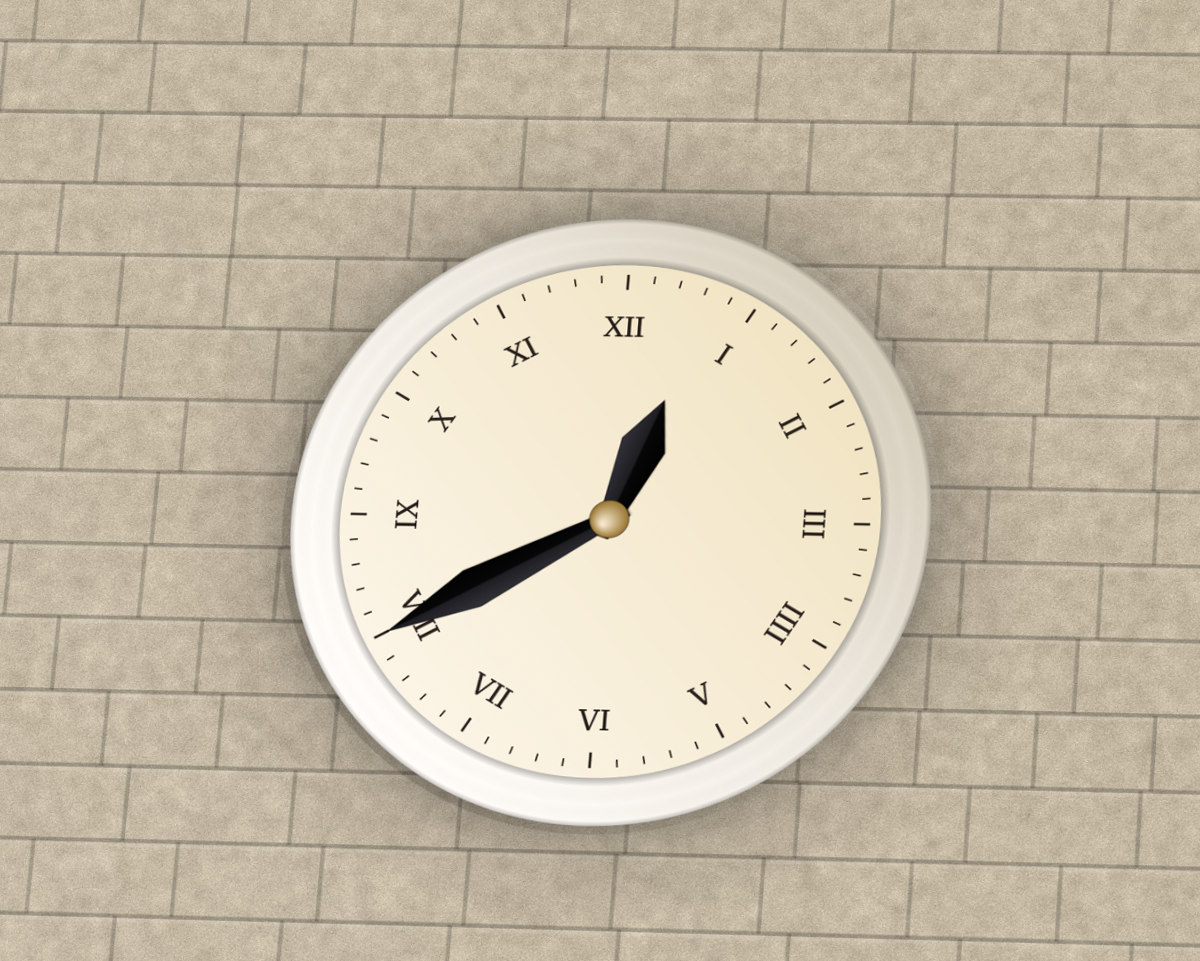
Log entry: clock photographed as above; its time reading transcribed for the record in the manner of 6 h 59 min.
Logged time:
12 h 40 min
